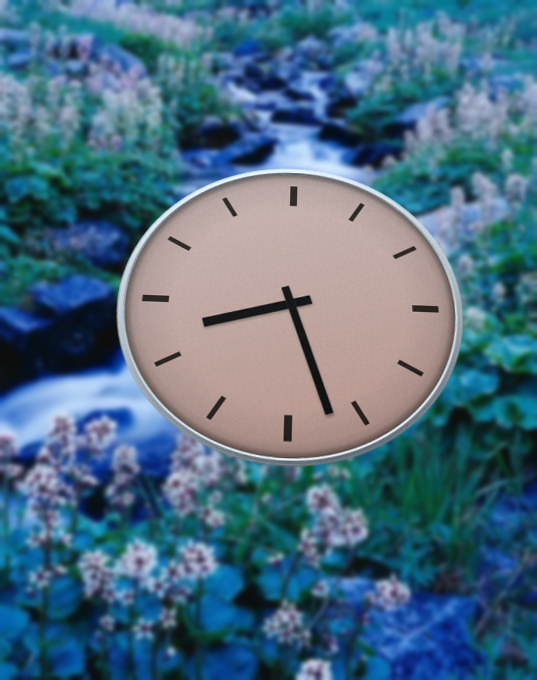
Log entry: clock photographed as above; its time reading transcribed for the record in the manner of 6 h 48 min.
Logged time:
8 h 27 min
